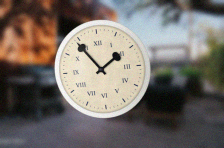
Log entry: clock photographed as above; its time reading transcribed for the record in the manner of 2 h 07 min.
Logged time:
1 h 54 min
